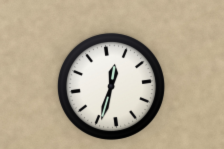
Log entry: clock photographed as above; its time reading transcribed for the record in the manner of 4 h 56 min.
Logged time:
12 h 34 min
